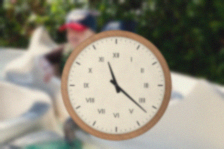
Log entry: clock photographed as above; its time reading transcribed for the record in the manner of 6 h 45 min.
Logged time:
11 h 22 min
